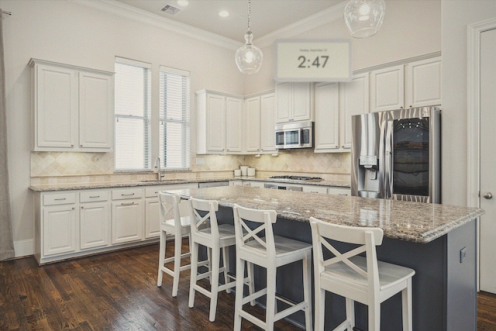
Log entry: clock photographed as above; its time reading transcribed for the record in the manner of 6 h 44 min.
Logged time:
2 h 47 min
